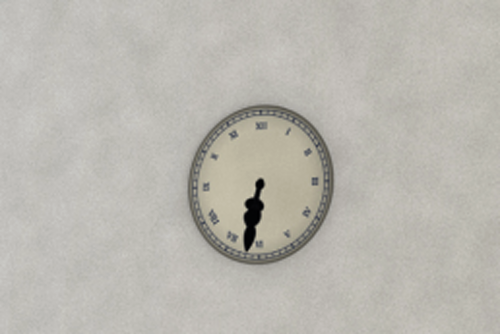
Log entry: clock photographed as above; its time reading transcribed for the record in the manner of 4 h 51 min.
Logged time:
6 h 32 min
